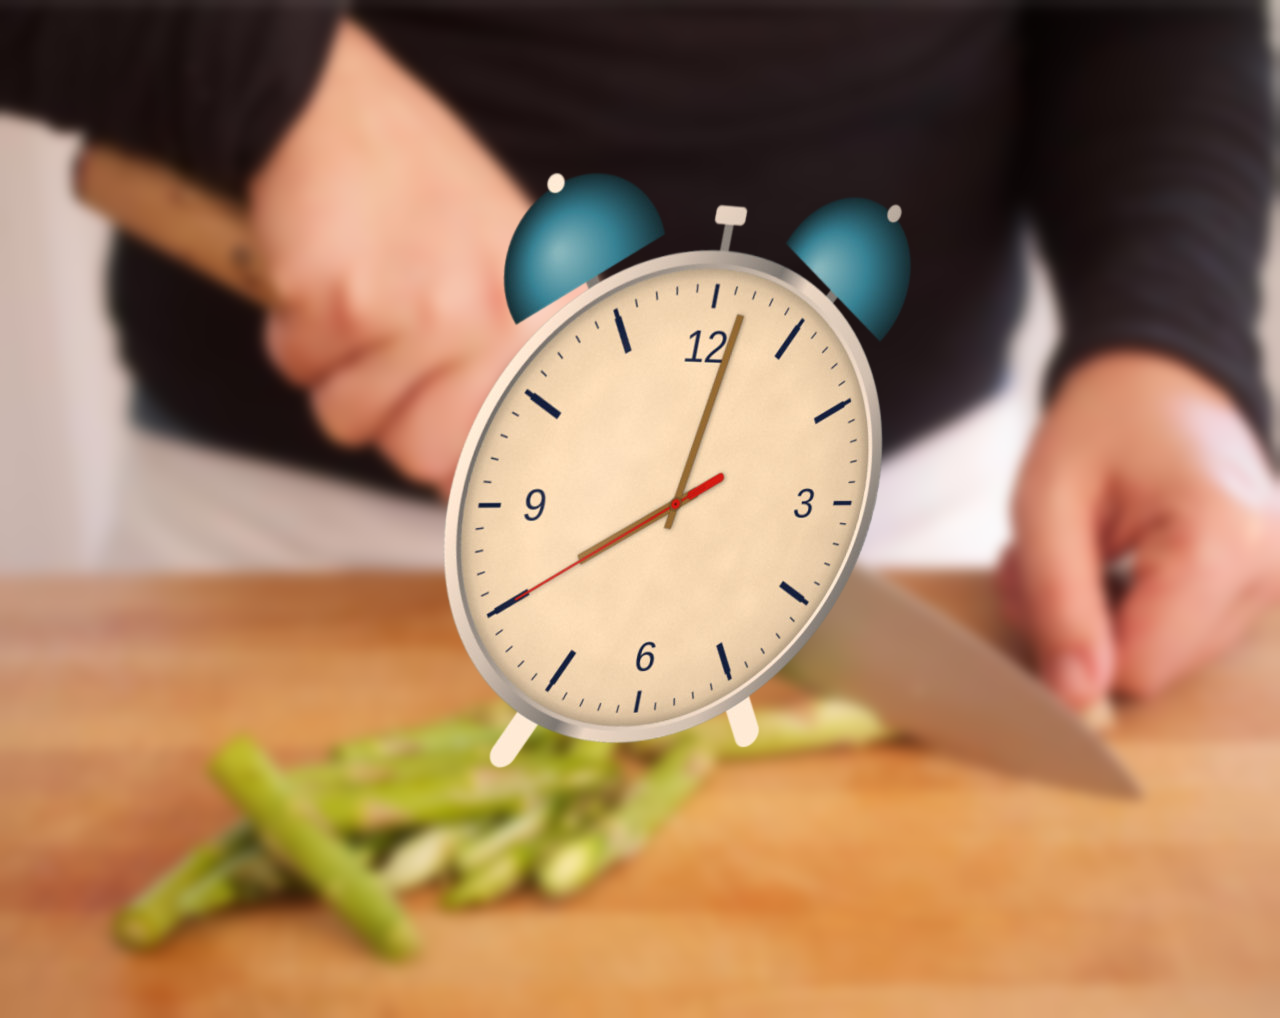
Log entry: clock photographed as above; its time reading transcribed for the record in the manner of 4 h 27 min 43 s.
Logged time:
8 h 01 min 40 s
